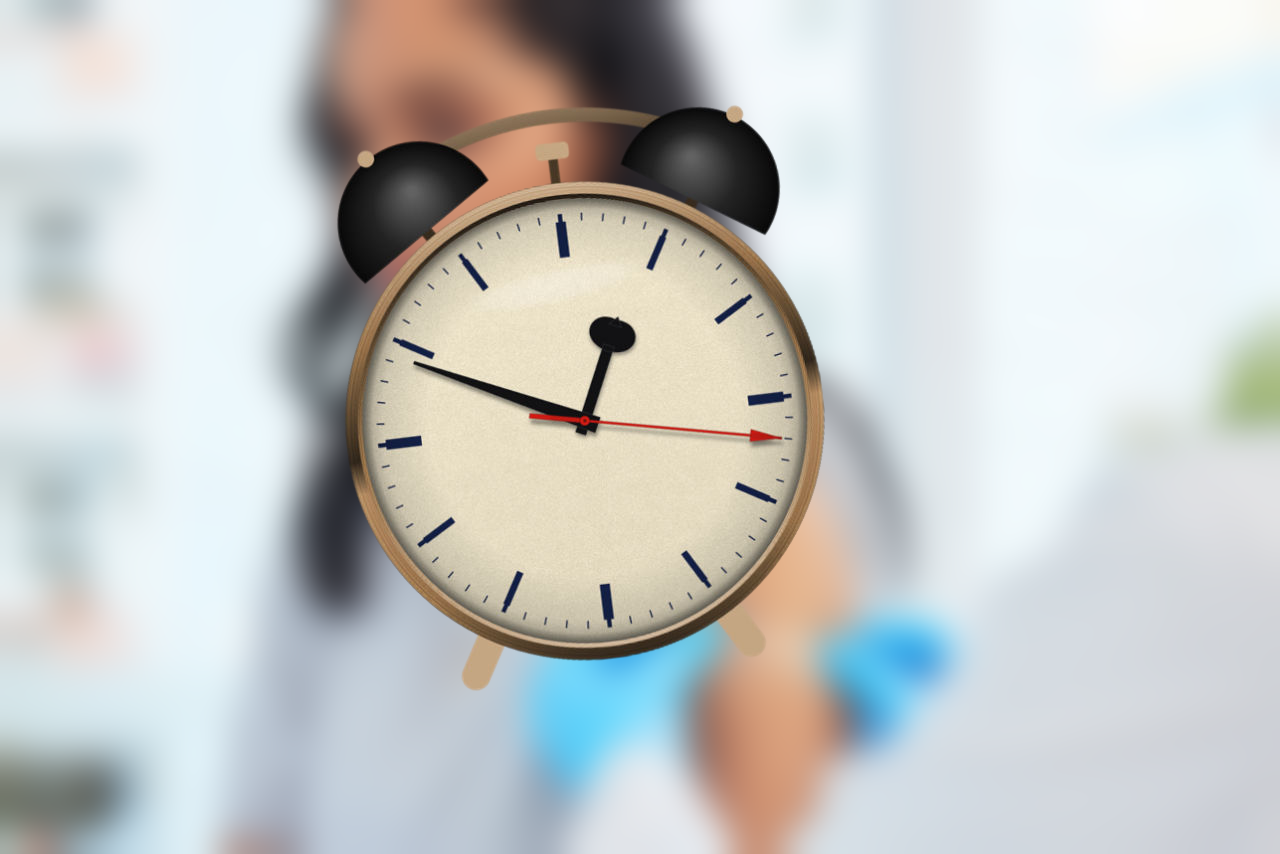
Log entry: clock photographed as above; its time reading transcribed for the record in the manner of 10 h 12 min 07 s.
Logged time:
12 h 49 min 17 s
